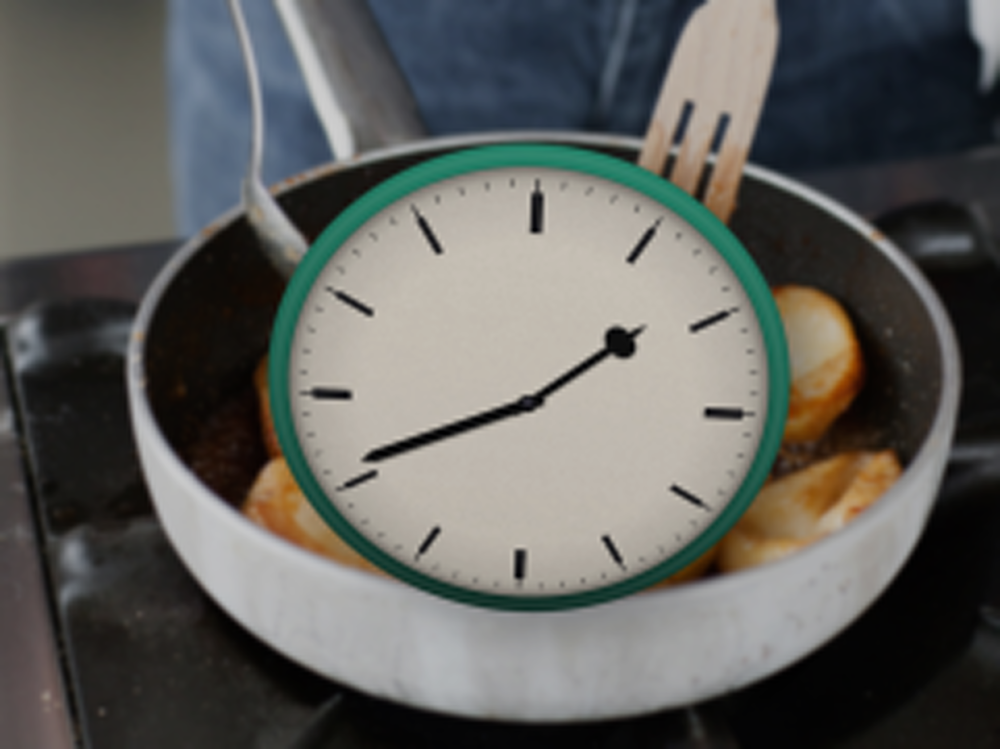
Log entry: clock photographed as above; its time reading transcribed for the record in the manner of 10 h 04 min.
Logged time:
1 h 41 min
